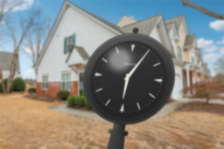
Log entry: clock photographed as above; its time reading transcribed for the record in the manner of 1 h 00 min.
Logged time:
6 h 05 min
